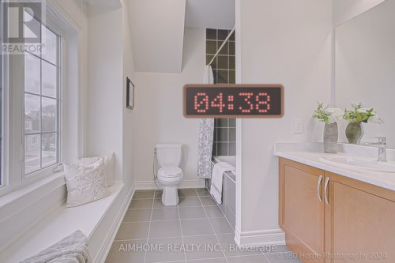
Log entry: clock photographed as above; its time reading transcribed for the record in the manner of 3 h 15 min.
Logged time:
4 h 38 min
